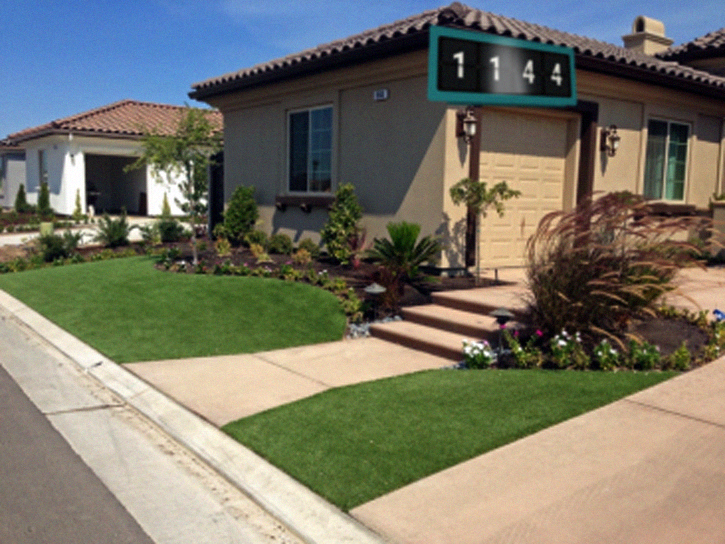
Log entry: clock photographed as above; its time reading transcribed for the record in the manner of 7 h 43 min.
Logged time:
11 h 44 min
